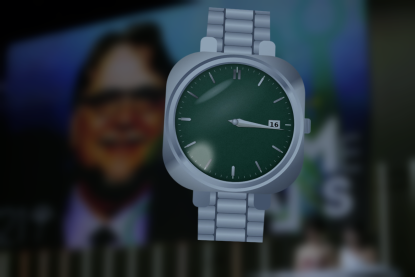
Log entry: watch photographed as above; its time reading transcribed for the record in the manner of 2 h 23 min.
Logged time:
3 h 16 min
